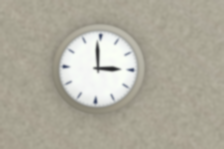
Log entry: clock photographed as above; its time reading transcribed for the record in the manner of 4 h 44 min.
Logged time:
2 h 59 min
